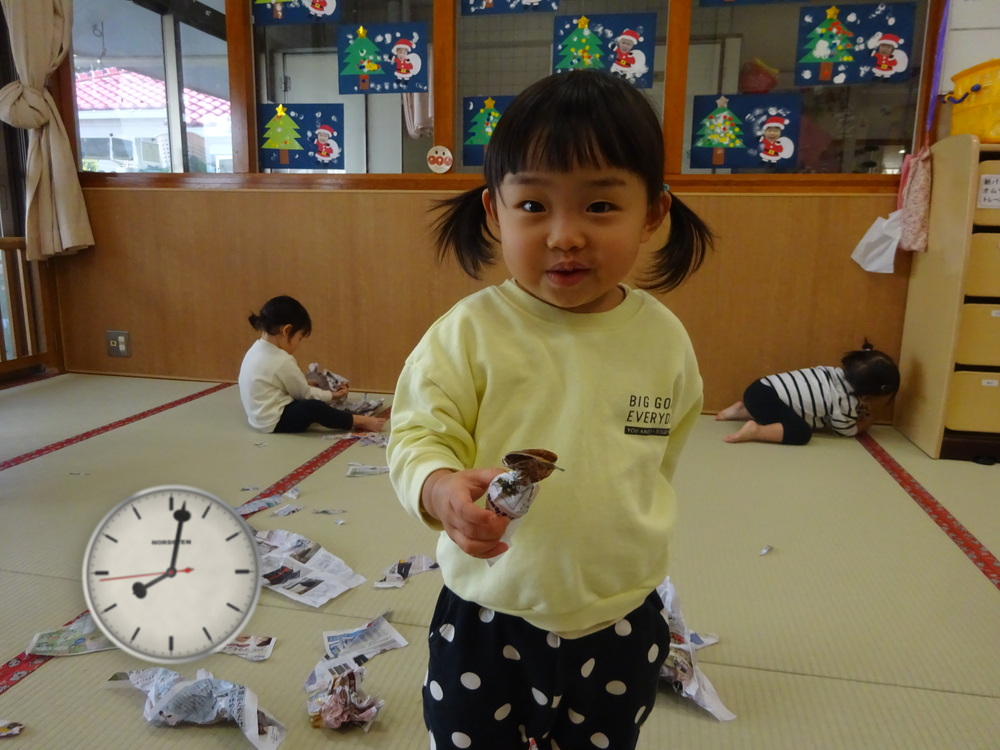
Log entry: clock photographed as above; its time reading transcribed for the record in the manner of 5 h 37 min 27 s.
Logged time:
8 h 01 min 44 s
